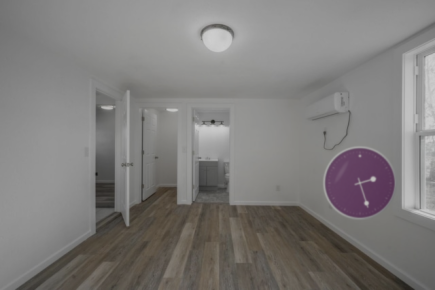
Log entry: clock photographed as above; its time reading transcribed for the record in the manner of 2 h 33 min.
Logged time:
2 h 27 min
